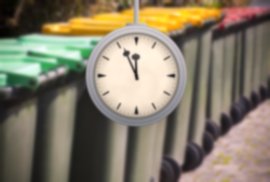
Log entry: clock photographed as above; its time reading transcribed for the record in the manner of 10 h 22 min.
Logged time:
11 h 56 min
